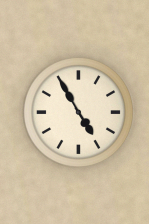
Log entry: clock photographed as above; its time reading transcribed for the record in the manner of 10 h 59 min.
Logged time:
4 h 55 min
